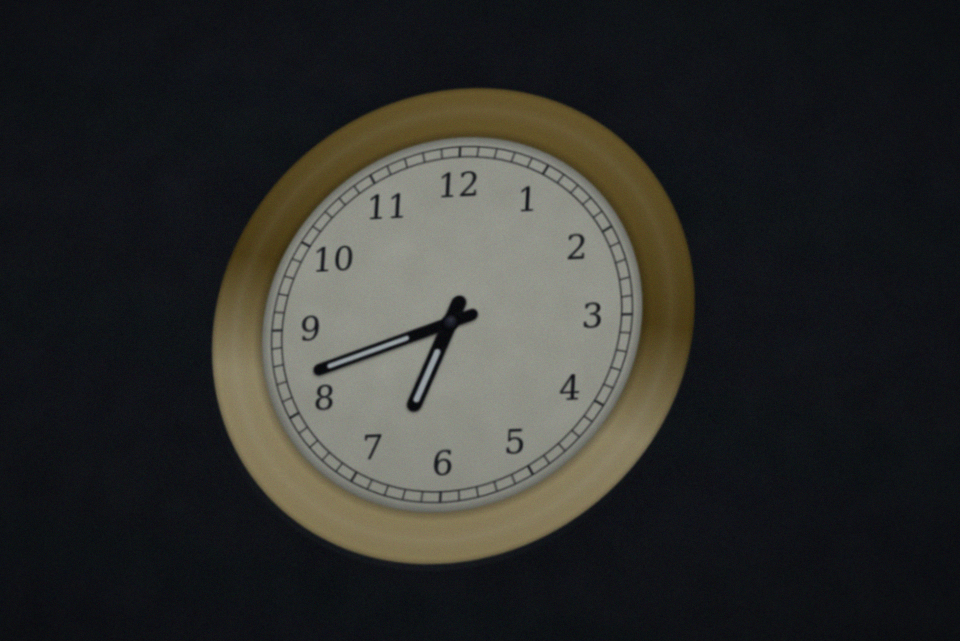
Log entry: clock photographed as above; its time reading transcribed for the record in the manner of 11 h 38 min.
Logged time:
6 h 42 min
